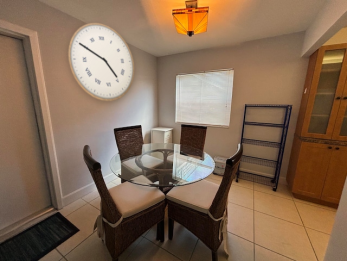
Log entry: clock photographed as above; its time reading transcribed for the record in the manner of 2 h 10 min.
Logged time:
4 h 50 min
